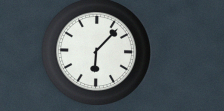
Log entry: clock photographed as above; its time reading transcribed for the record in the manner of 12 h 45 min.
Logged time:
6 h 07 min
